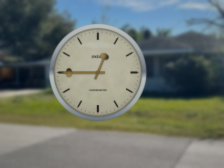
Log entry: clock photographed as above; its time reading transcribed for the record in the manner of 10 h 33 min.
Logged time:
12 h 45 min
